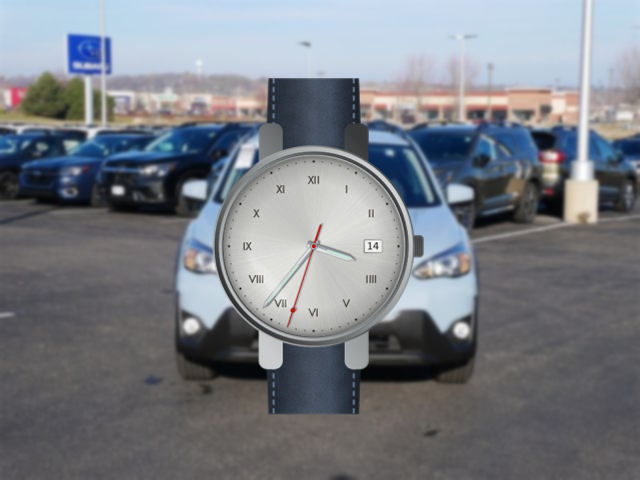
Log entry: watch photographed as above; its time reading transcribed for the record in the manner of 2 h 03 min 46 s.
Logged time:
3 h 36 min 33 s
